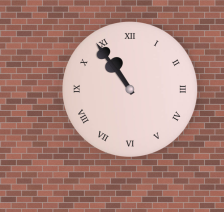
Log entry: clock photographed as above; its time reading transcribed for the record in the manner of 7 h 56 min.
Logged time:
10 h 54 min
